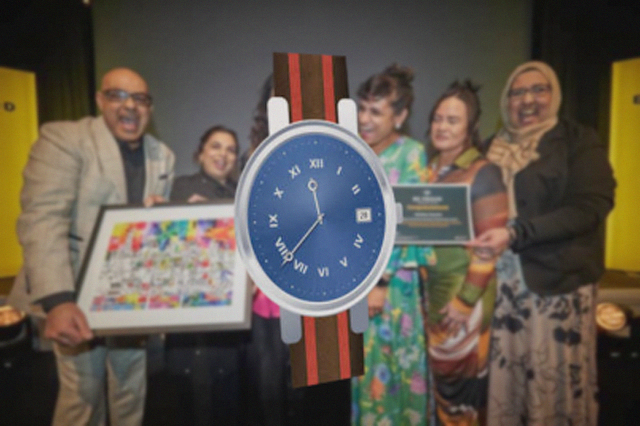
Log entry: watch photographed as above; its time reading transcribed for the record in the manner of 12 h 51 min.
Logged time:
11 h 38 min
